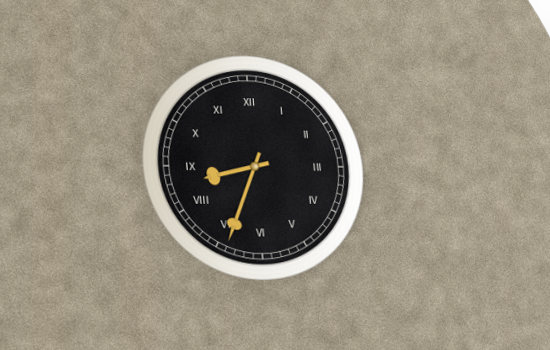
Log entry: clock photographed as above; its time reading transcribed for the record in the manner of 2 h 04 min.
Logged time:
8 h 34 min
